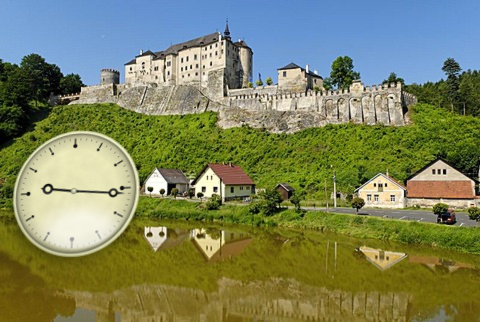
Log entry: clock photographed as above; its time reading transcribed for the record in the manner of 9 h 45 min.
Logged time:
9 h 16 min
